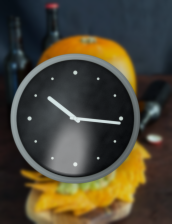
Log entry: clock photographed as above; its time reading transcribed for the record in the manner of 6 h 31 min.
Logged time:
10 h 16 min
